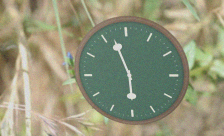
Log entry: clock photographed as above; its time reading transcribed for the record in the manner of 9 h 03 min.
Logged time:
5 h 57 min
